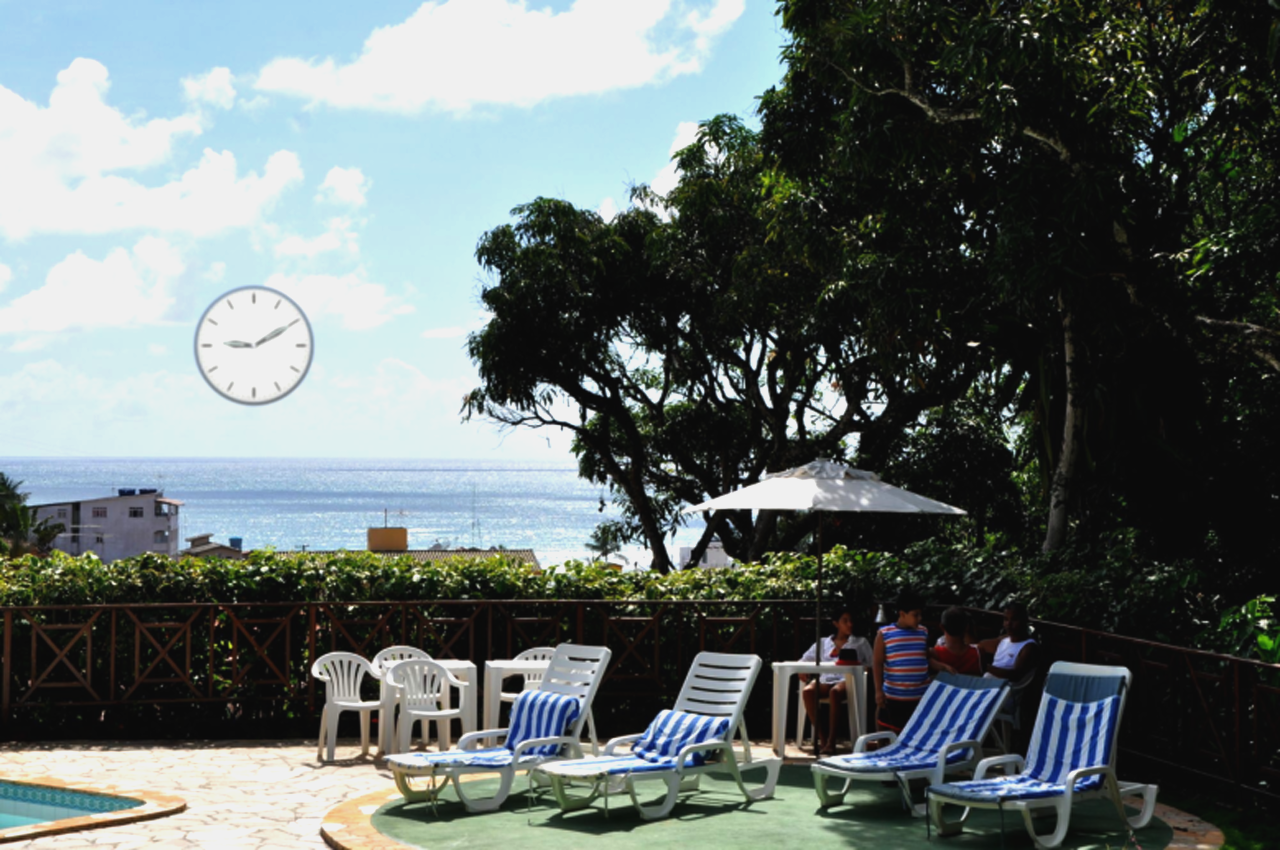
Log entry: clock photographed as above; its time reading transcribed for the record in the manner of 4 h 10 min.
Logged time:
9 h 10 min
